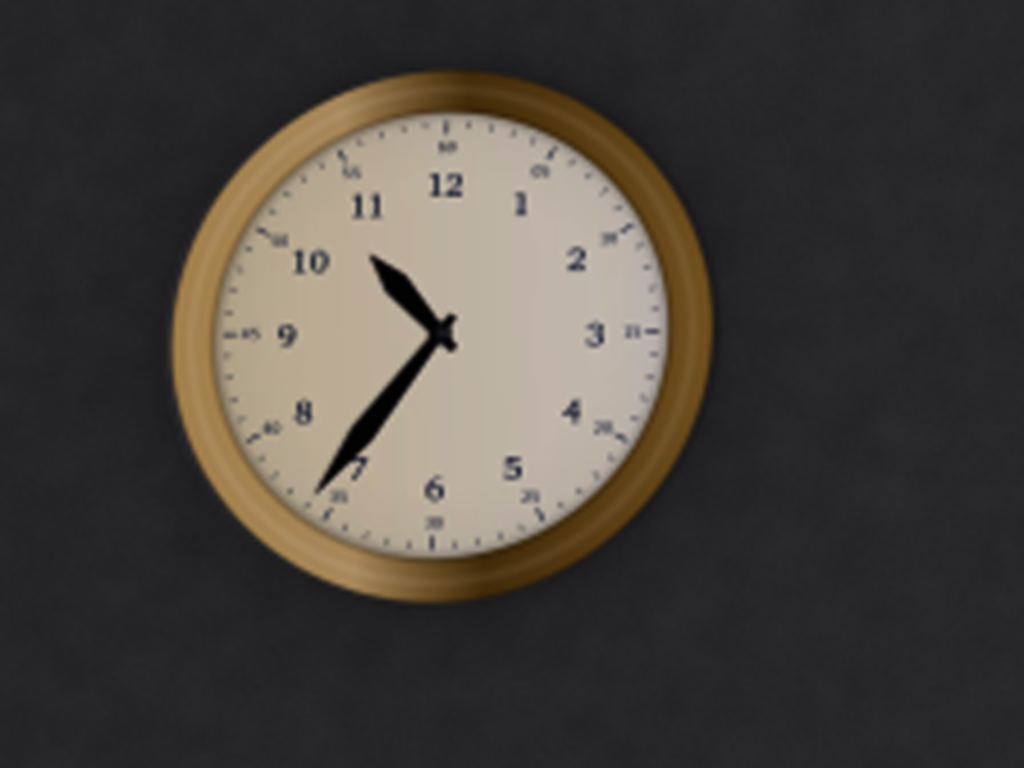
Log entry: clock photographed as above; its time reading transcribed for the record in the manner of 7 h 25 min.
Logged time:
10 h 36 min
